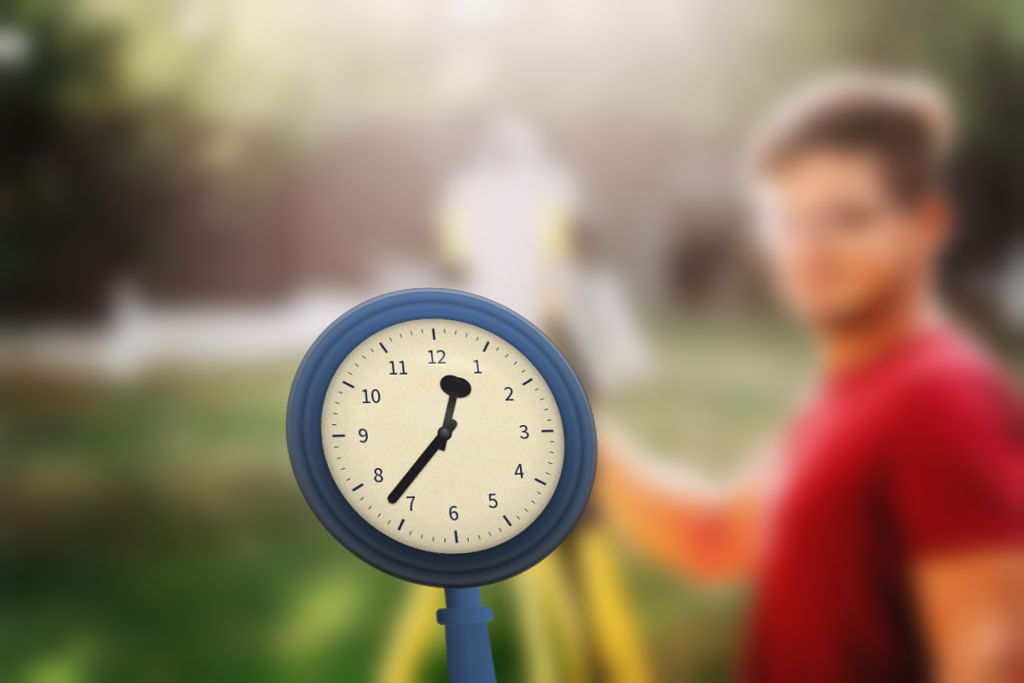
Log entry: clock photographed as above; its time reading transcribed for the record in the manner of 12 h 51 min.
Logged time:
12 h 37 min
